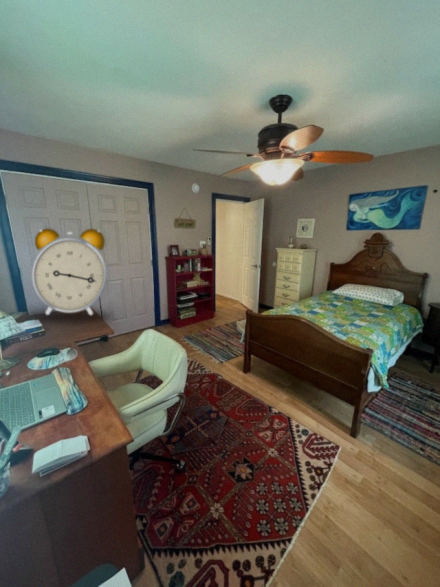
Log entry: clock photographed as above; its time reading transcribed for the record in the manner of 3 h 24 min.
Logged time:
9 h 17 min
